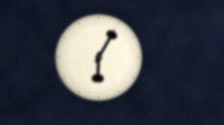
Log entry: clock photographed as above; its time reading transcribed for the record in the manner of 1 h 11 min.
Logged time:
6 h 05 min
